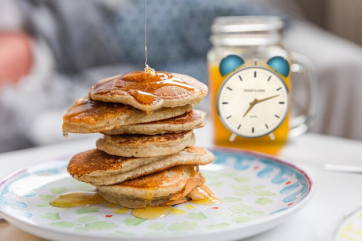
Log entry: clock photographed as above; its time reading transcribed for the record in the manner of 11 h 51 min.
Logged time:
7 h 12 min
